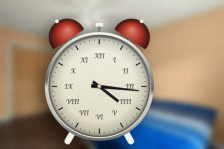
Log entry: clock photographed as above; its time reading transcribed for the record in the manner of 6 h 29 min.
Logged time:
4 h 16 min
